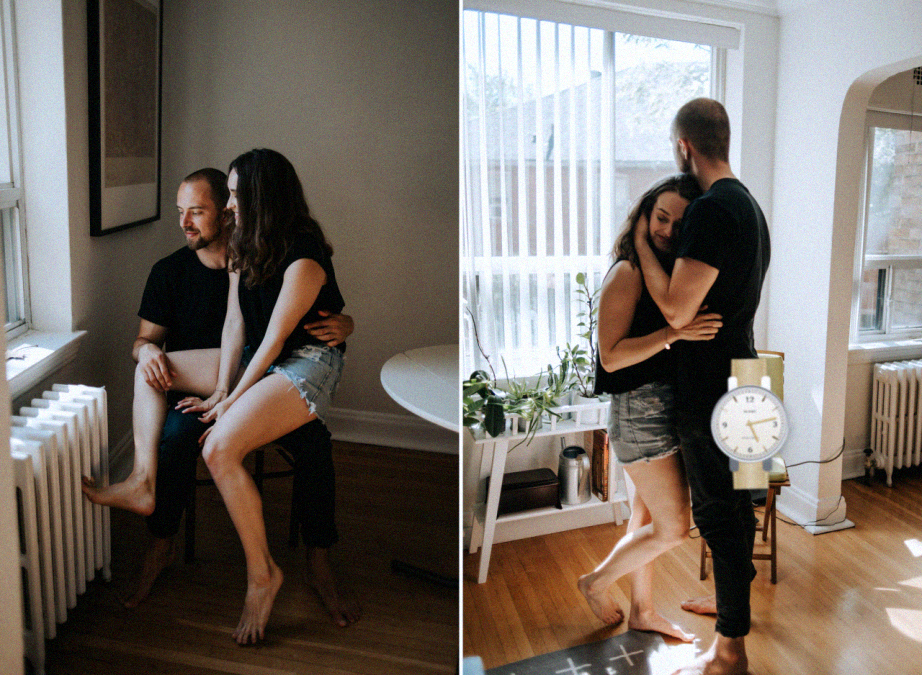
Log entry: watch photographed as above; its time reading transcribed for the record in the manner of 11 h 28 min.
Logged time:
5 h 13 min
